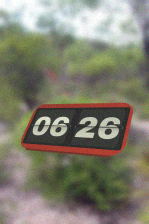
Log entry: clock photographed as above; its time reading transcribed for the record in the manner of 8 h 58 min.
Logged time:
6 h 26 min
